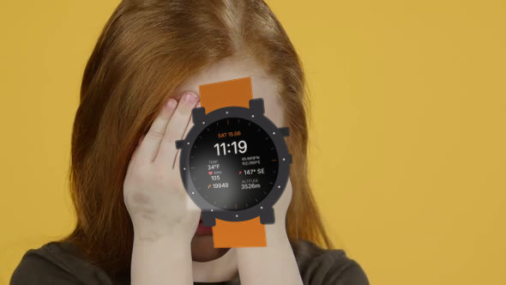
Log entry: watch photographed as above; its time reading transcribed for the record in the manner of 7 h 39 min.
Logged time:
11 h 19 min
